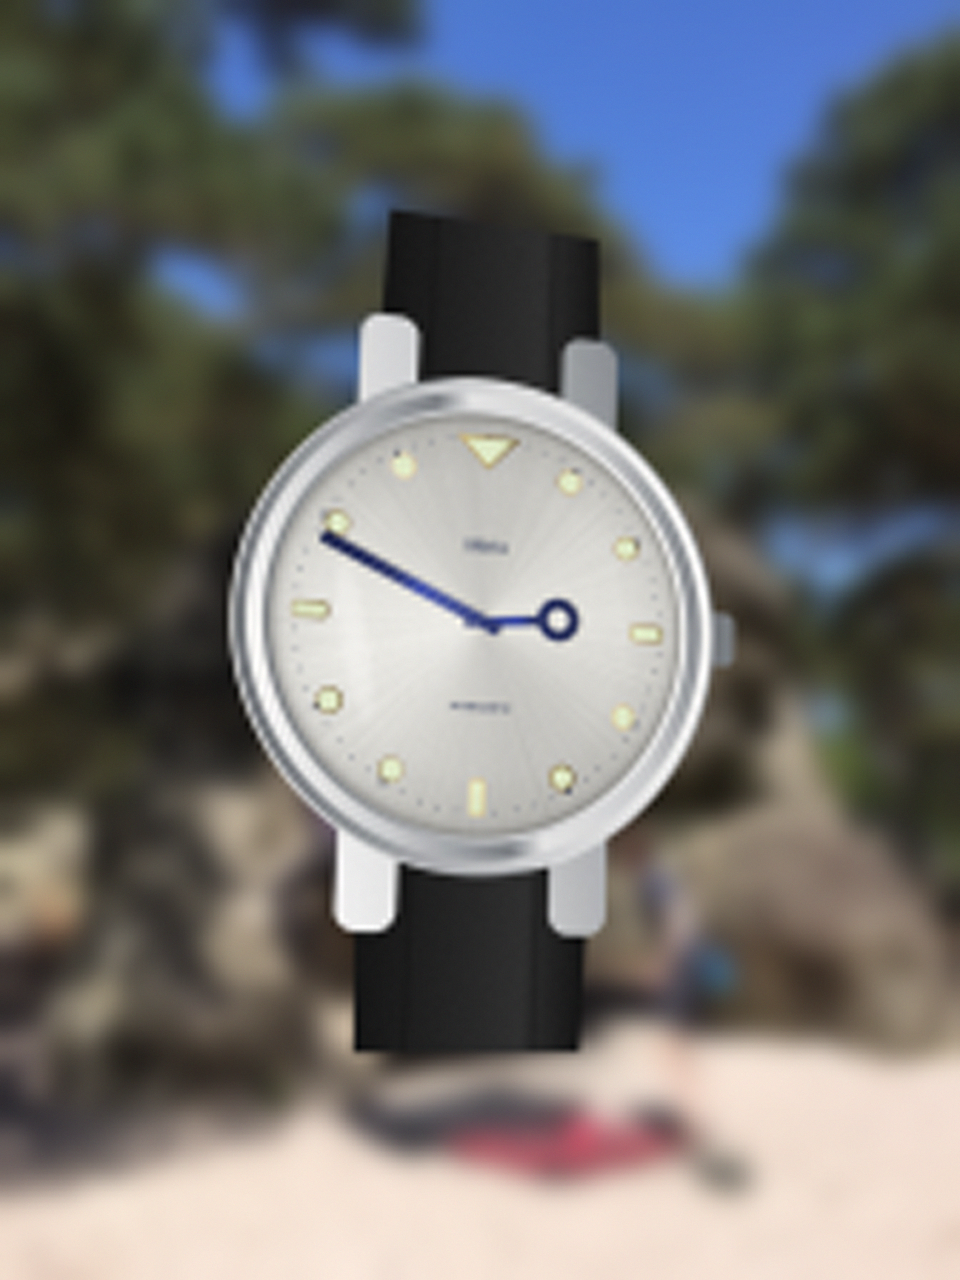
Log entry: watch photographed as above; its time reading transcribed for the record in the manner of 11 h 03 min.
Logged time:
2 h 49 min
